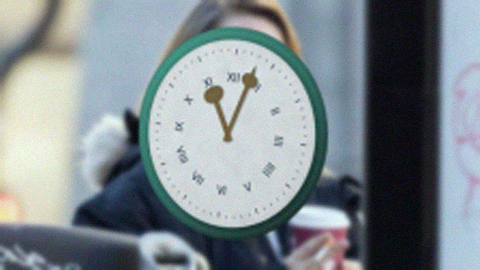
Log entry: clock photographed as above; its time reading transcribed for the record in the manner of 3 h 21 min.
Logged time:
11 h 03 min
